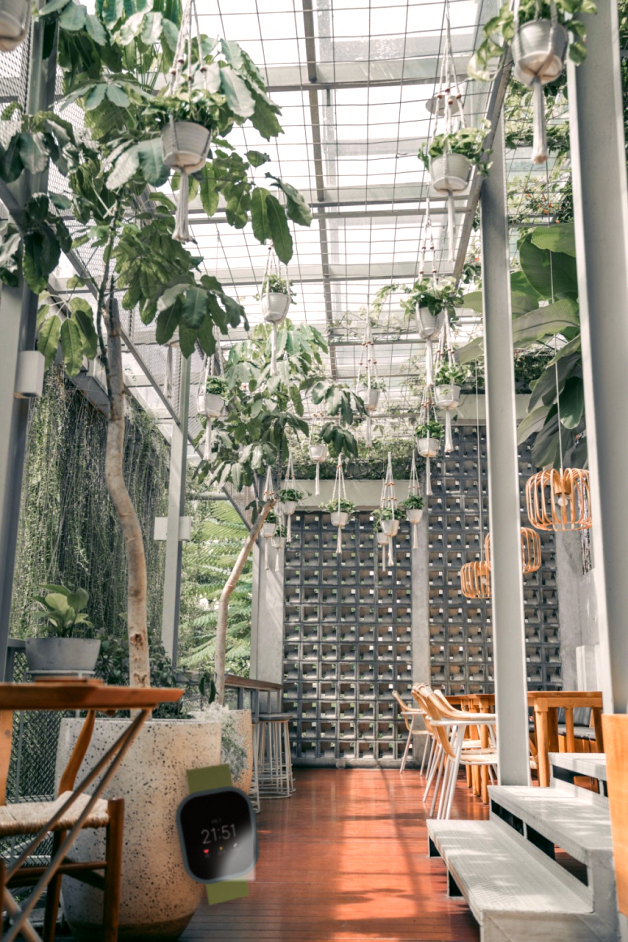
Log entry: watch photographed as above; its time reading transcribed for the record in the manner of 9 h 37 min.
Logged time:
21 h 51 min
